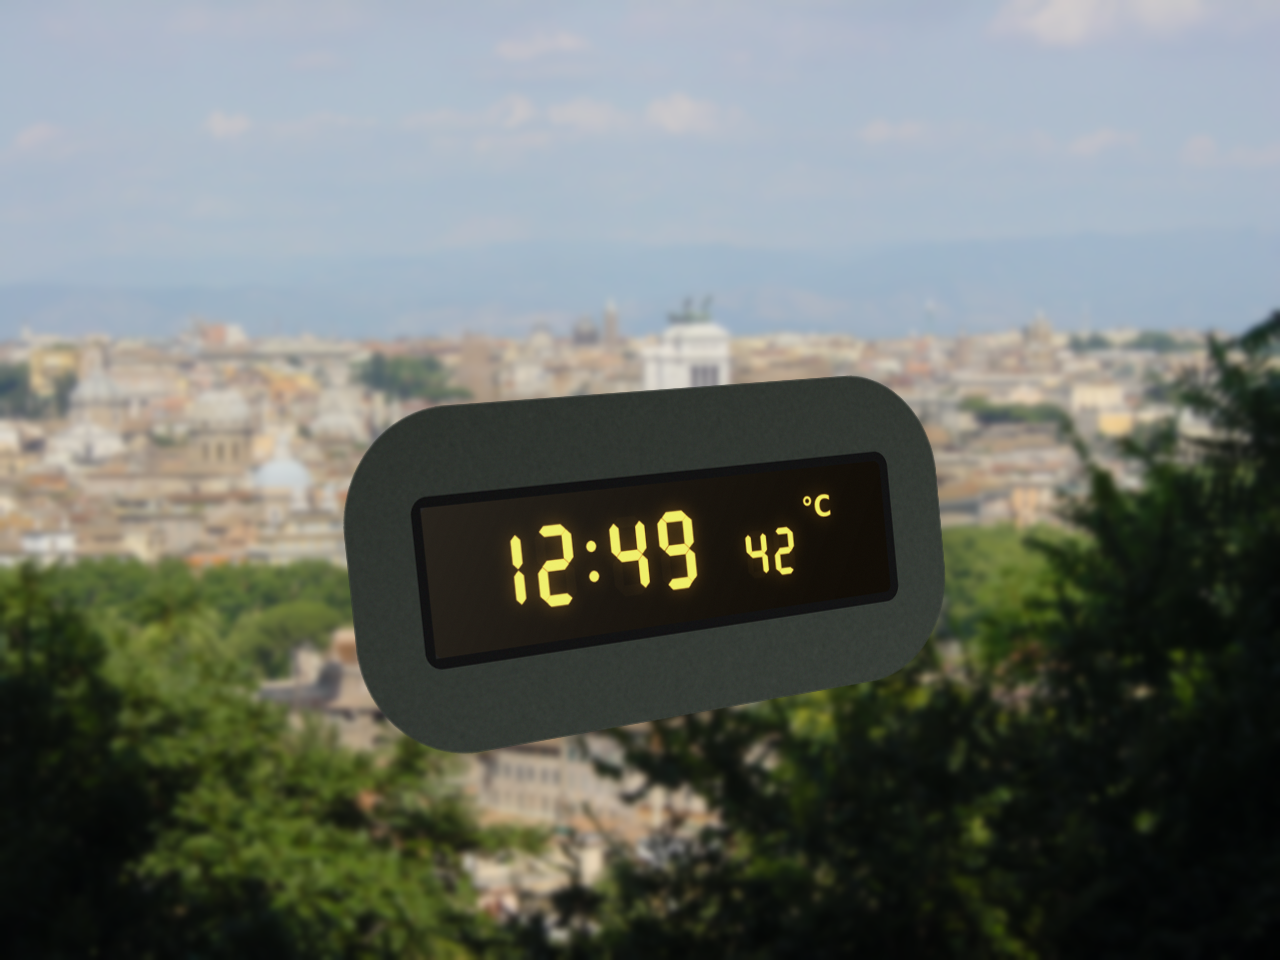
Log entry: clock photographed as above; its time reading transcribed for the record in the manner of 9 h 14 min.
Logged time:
12 h 49 min
